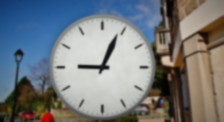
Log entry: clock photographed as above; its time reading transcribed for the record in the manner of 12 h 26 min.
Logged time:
9 h 04 min
